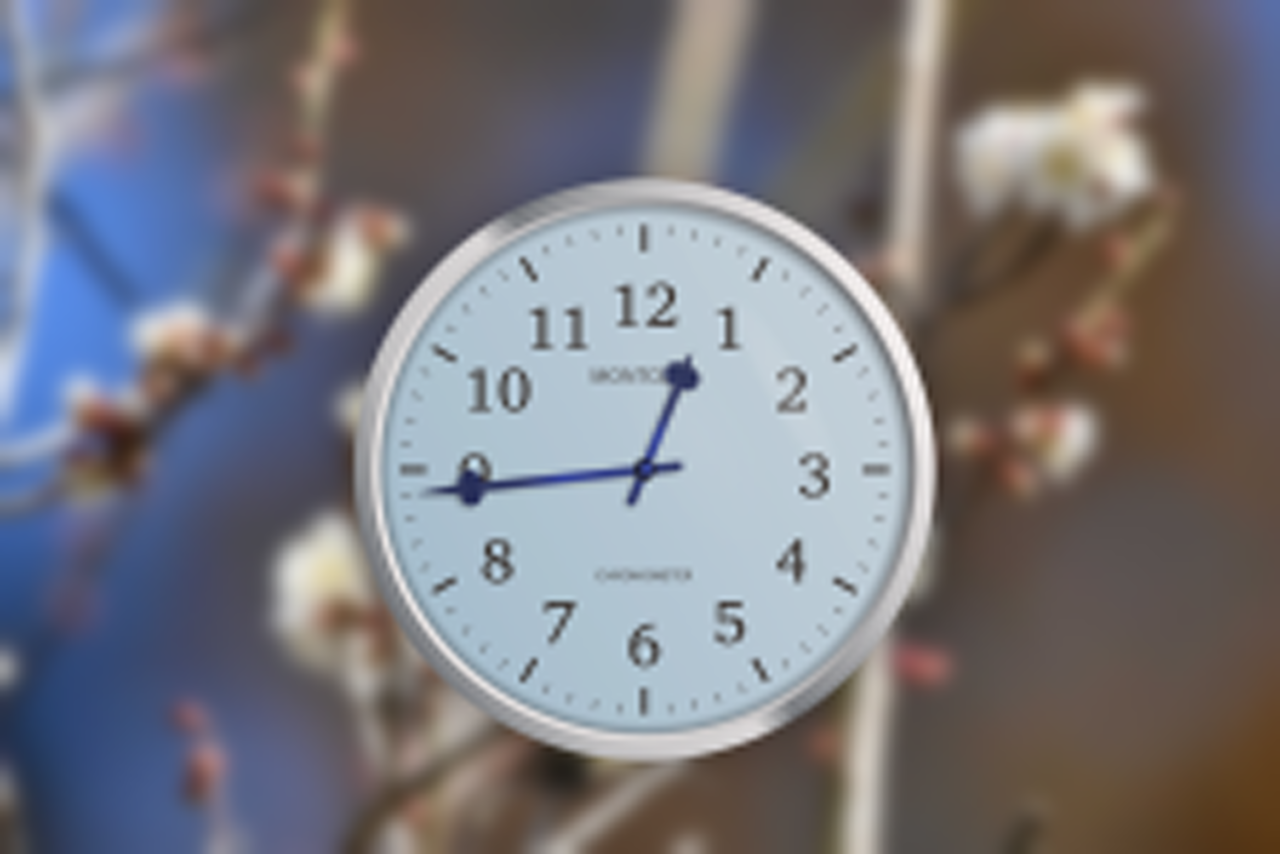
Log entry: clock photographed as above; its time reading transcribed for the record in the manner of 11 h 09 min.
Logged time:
12 h 44 min
